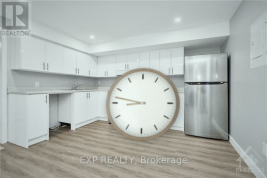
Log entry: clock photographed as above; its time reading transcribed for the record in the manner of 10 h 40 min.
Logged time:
8 h 47 min
